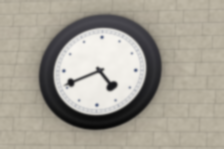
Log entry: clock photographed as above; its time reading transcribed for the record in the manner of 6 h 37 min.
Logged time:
4 h 41 min
